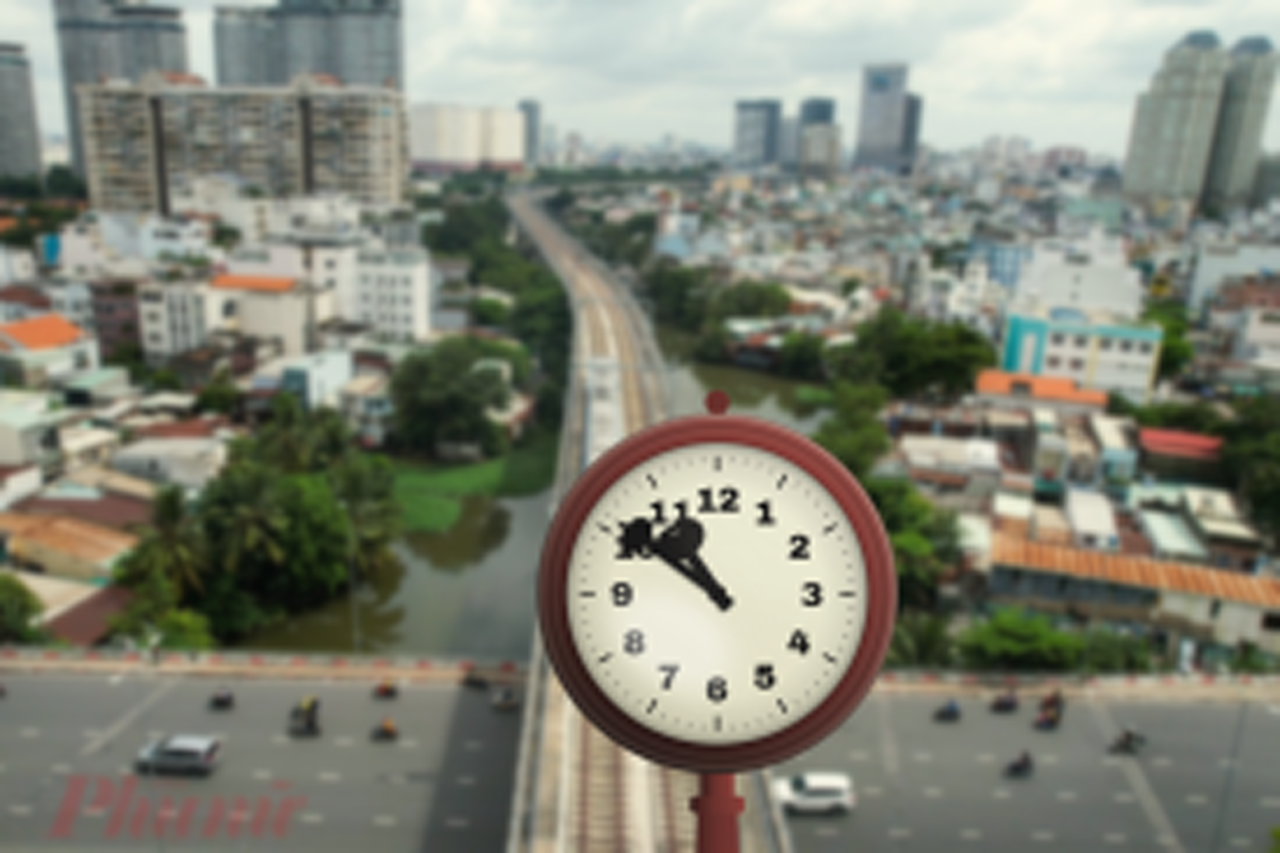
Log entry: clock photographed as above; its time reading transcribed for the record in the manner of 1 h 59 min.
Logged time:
10 h 51 min
